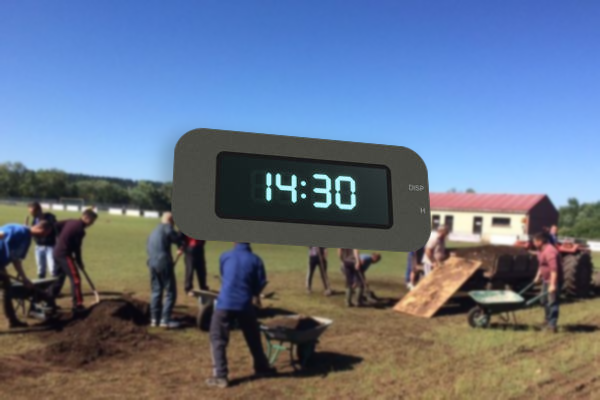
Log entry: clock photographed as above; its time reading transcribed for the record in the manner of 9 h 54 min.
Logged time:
14 h 30 min
